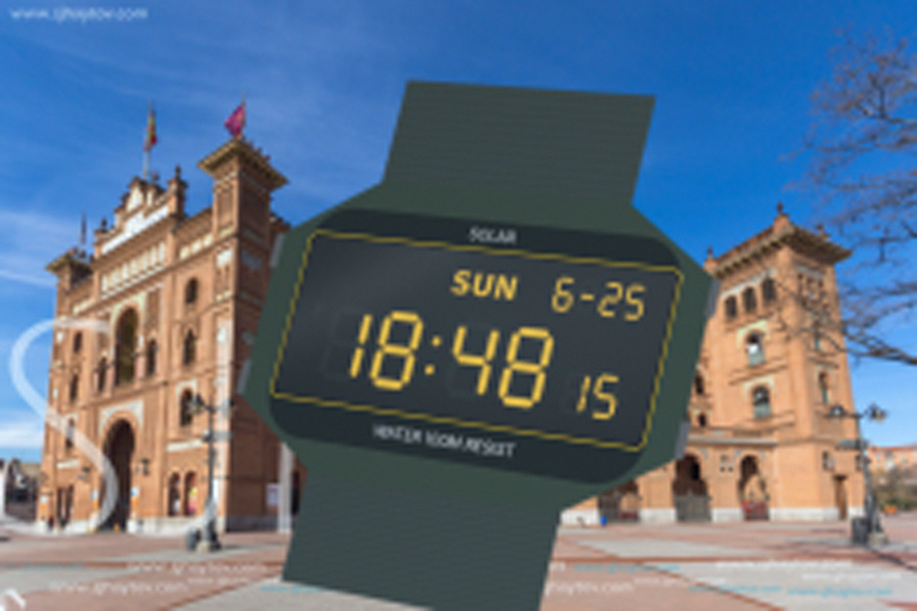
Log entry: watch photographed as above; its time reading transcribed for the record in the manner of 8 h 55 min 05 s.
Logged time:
18 h 48 min 15 s
